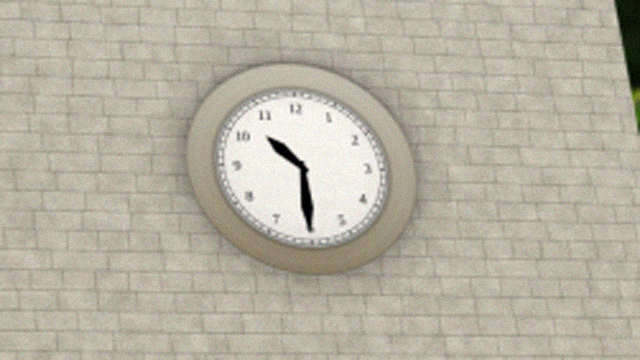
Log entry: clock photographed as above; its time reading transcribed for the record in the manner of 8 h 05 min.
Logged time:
10 h 30 min
